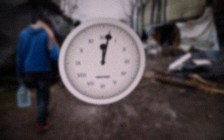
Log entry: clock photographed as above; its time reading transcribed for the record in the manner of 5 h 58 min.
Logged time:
12 h 02 min
